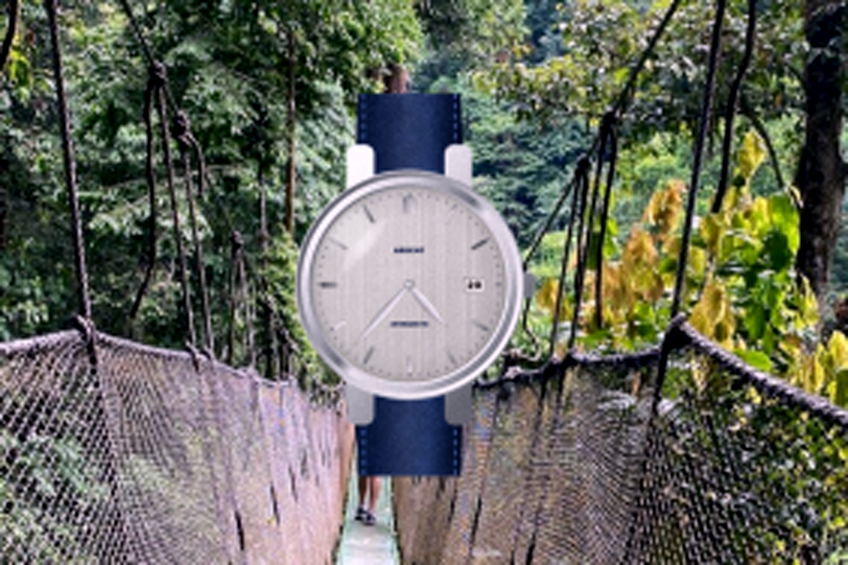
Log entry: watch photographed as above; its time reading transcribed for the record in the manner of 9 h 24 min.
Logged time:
4 h 37 min
